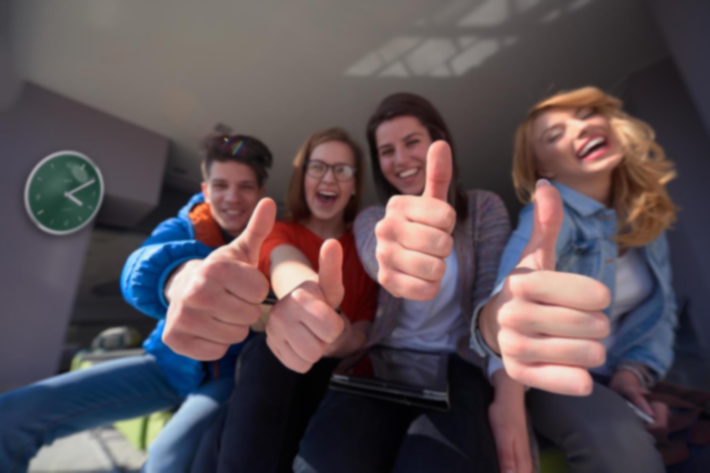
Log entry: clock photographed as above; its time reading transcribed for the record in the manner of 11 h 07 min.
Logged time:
4 h 11 min
